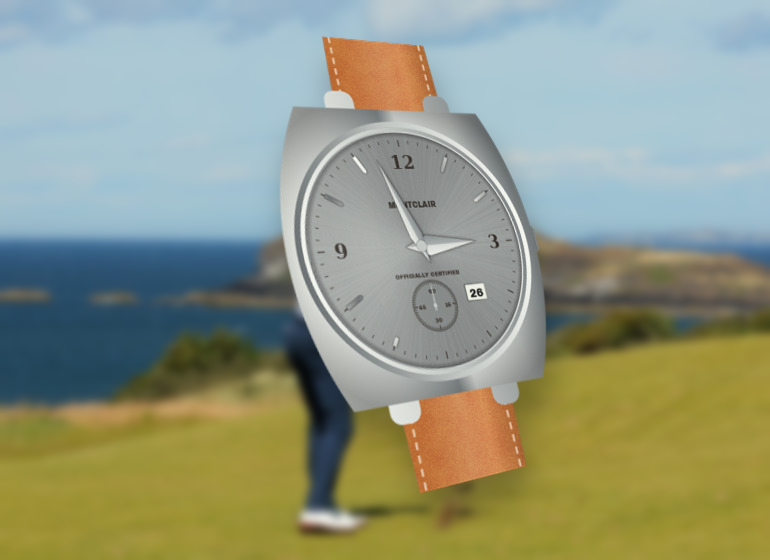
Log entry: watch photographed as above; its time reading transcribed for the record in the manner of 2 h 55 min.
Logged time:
2 h 57 min
